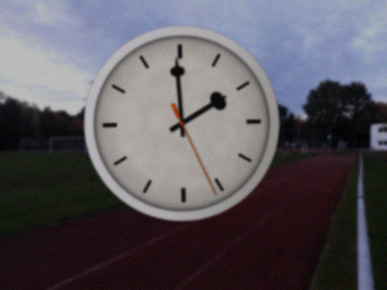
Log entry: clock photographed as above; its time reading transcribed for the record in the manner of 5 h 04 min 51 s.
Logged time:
1 h 59 min 26 s
